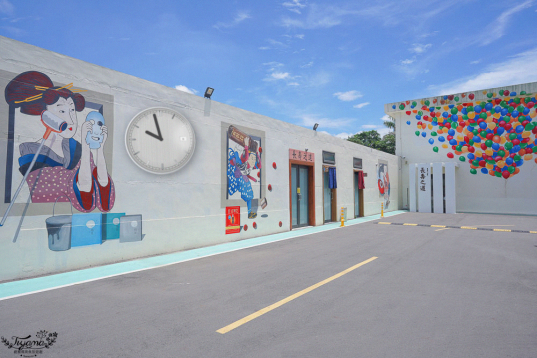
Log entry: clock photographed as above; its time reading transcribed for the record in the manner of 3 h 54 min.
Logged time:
9 h 58 min
